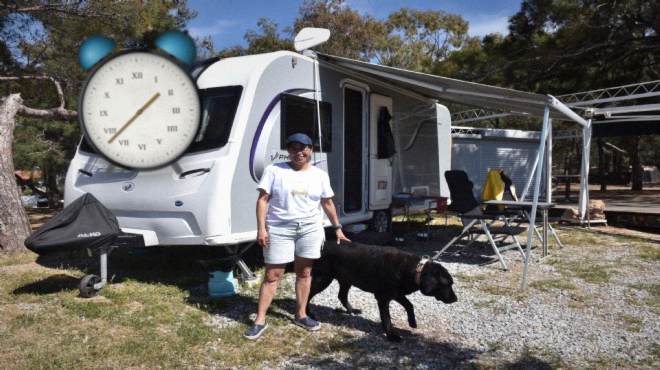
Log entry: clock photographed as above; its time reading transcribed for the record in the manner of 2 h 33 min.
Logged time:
1 h 38 min
